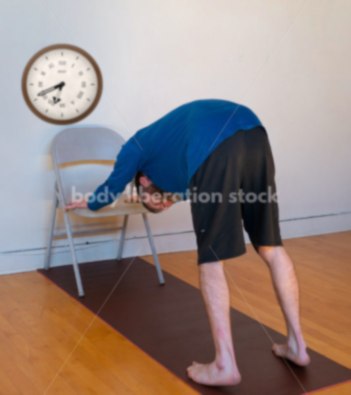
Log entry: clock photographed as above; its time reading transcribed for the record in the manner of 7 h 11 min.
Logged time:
6 h 41 min
